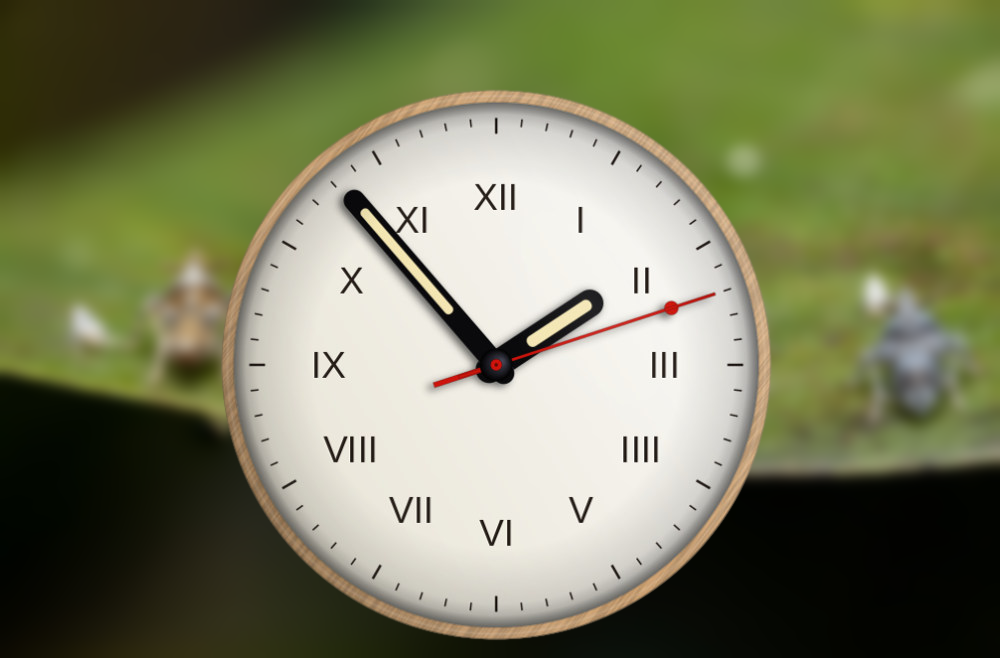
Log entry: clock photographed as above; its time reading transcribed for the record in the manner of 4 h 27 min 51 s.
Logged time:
1 h 53 min 12 s
